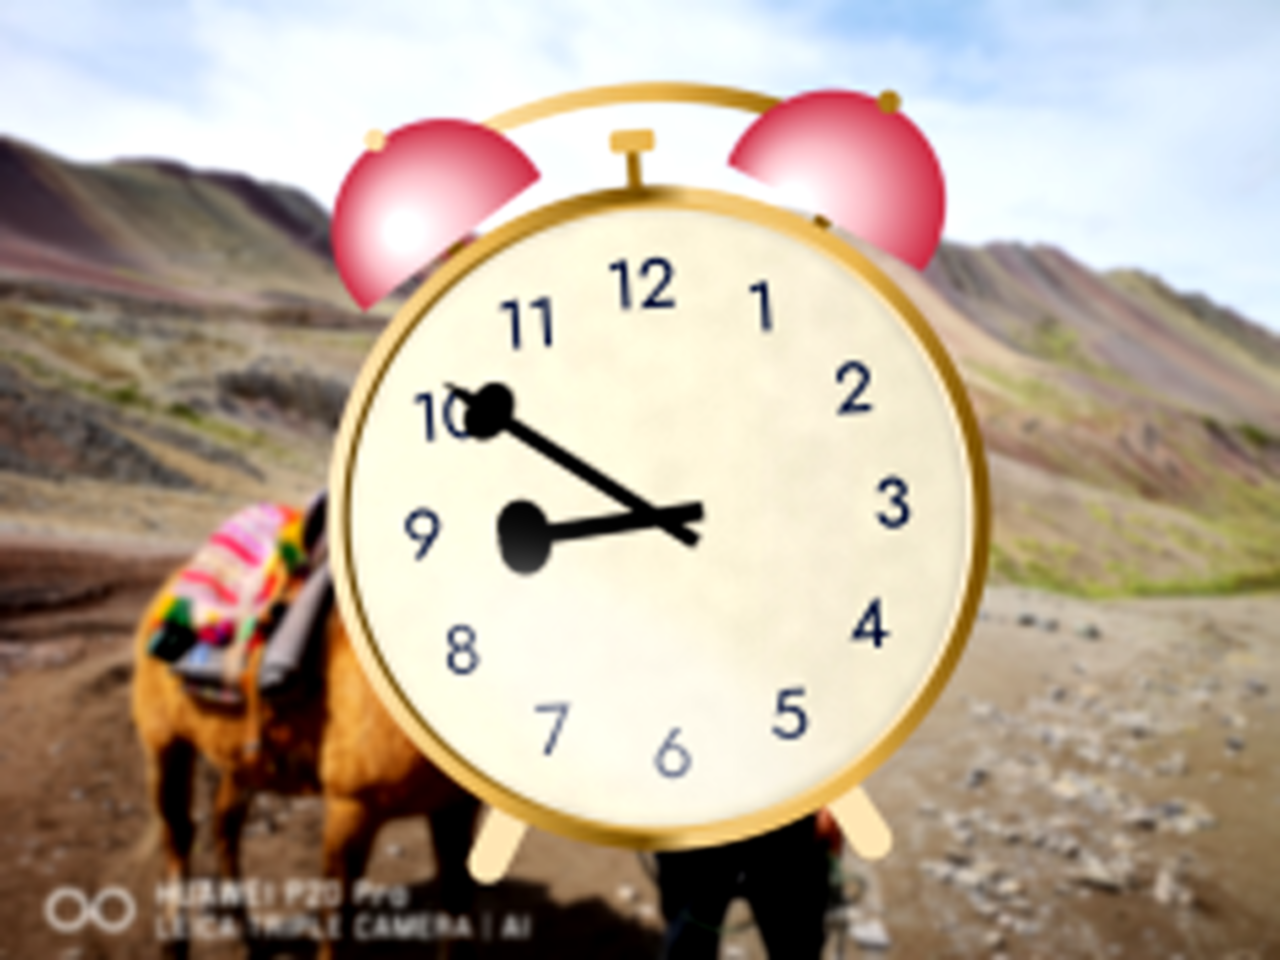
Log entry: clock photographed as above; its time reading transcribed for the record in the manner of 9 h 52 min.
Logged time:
8 h 51 min
